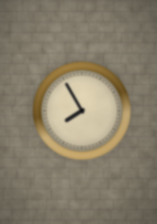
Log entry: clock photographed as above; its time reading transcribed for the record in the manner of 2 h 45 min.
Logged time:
7 h 55 min
